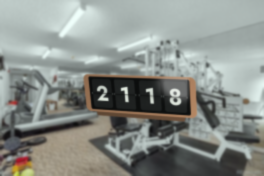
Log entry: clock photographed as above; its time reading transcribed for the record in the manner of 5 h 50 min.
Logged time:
21 h 18 min
